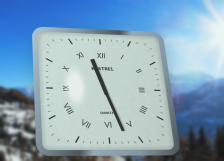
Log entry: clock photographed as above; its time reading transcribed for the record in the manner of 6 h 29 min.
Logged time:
11 h 27 min
